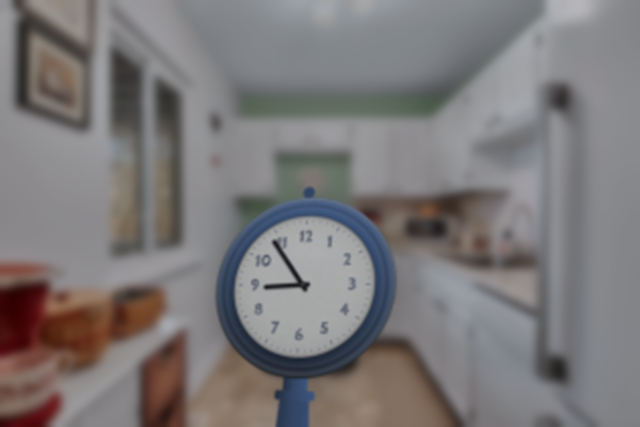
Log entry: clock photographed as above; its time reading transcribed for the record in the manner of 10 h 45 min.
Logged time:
8 h 54 min
